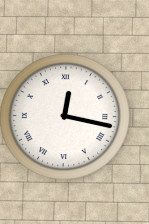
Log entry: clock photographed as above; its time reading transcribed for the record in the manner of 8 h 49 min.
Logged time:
12 h 17 min
